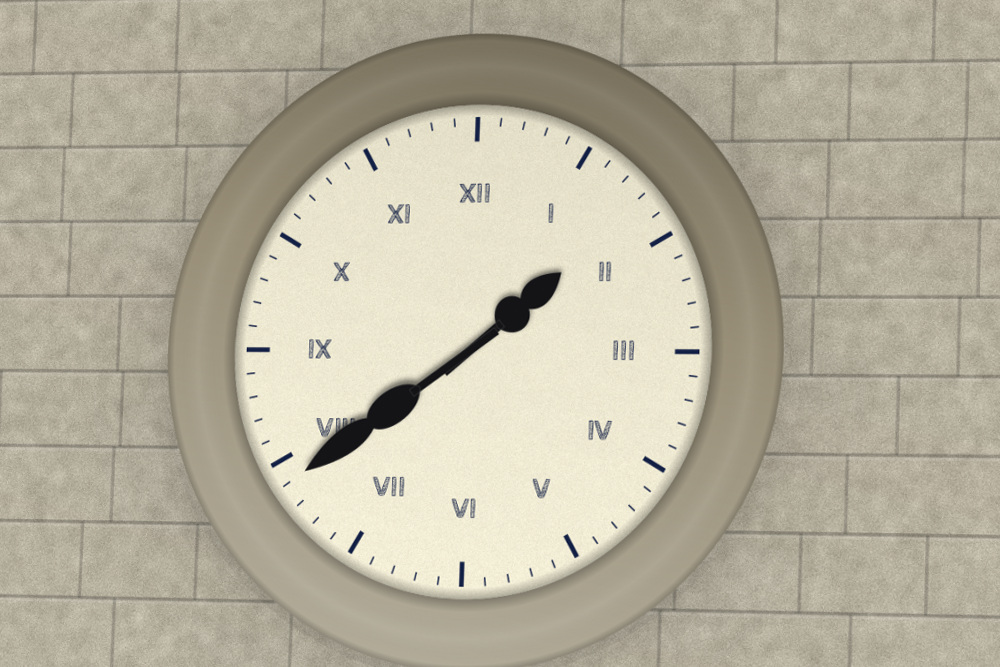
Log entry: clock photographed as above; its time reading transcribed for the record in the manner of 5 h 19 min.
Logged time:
1 h 39 min
